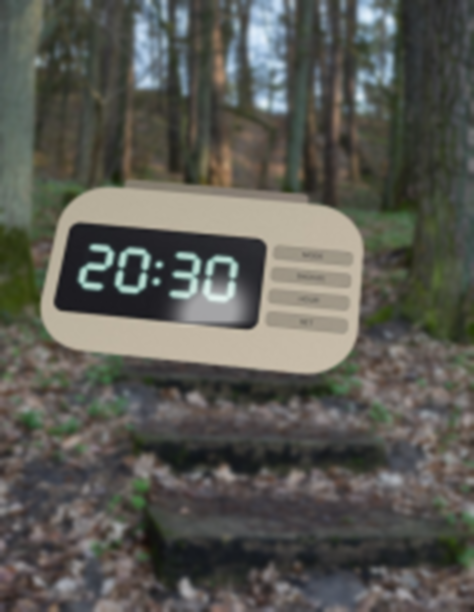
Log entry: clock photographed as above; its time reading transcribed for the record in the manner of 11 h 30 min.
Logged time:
20 h 30 min
